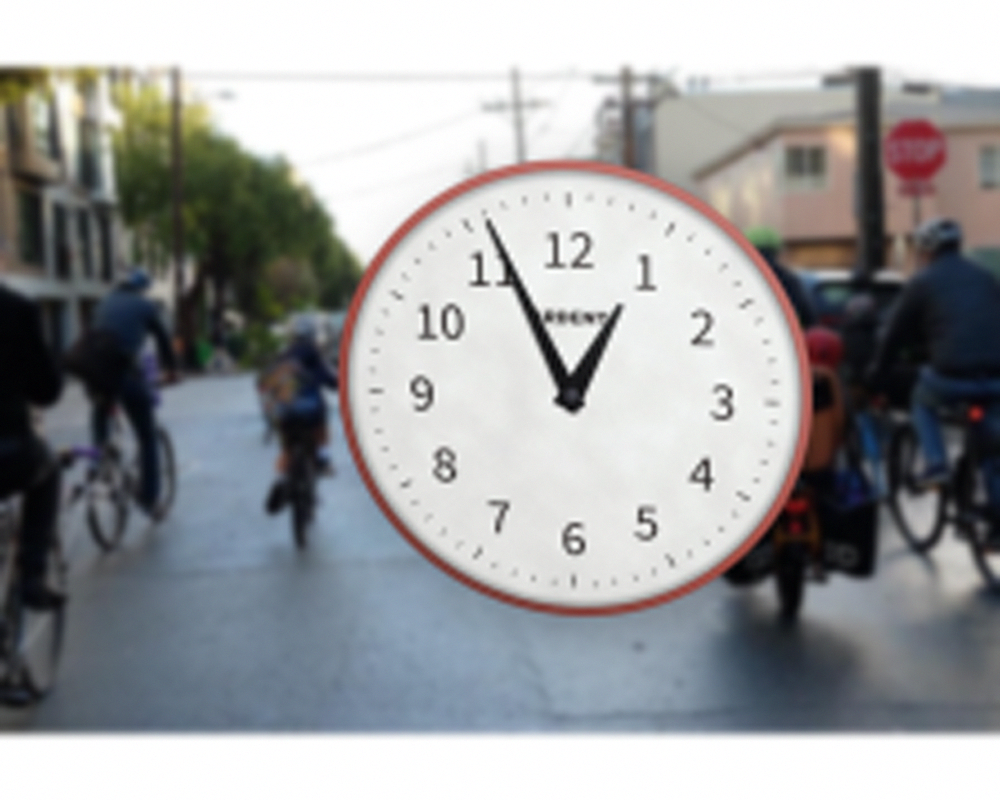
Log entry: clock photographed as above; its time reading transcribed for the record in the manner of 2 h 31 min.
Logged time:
12 h 56 min
